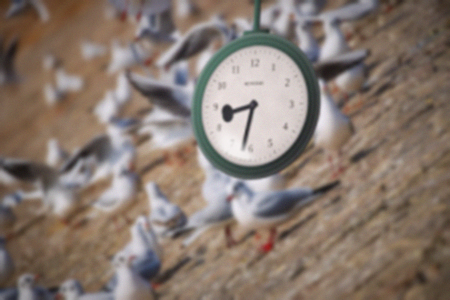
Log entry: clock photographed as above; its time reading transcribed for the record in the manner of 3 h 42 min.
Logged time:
8 h 32 min
